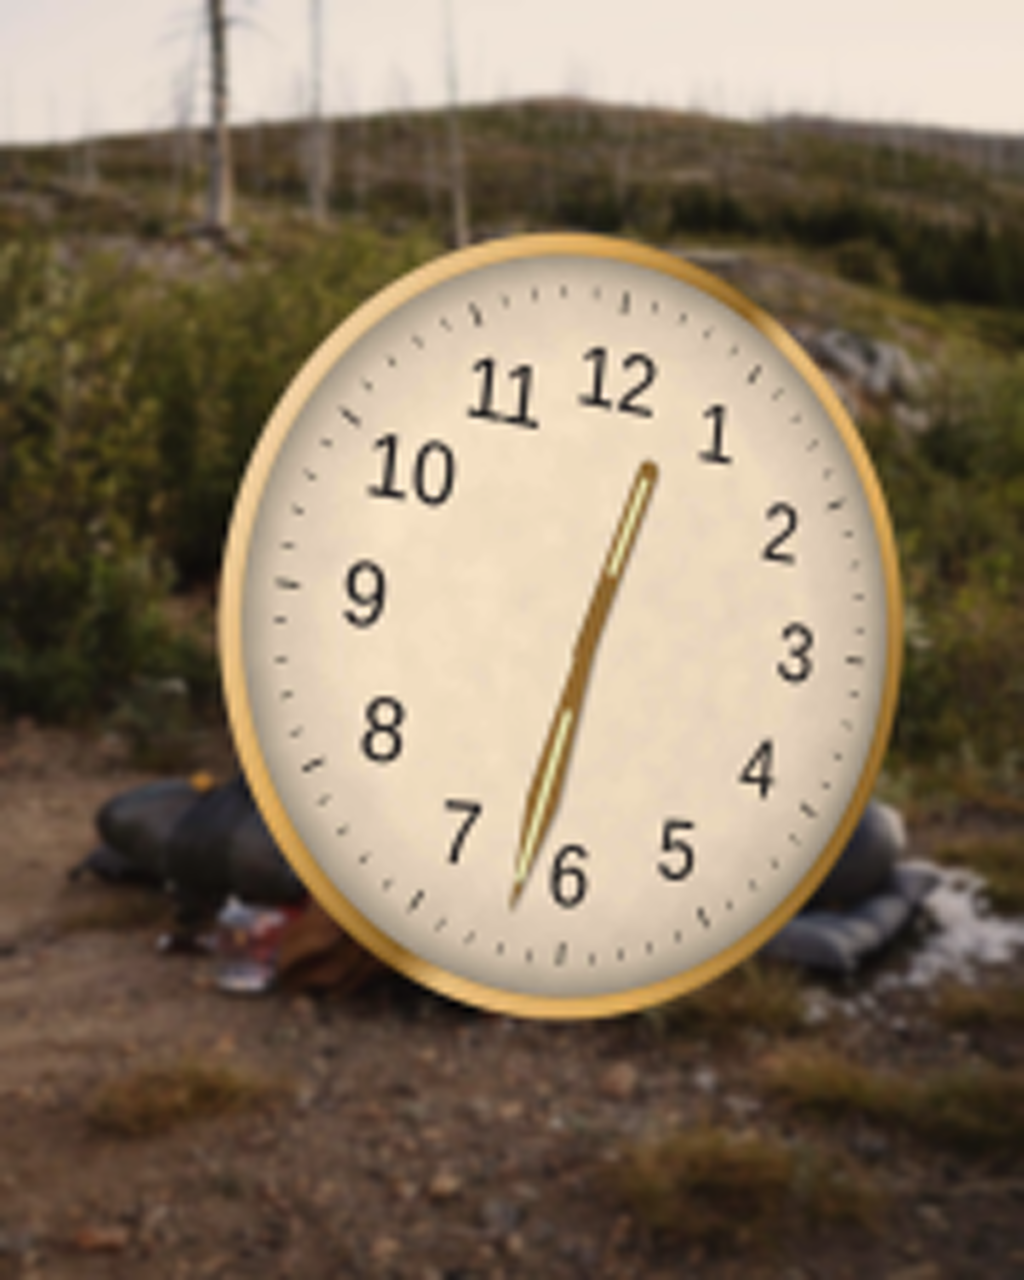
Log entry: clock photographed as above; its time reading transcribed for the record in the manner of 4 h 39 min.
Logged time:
12 h 32 min
